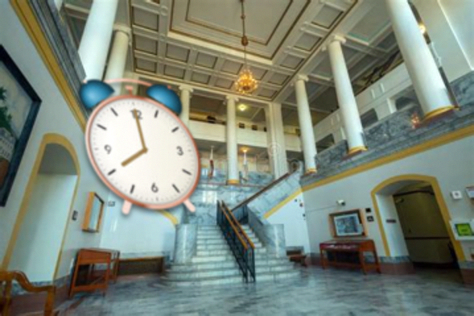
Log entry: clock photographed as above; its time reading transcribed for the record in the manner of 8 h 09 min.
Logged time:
8 h 00 min
